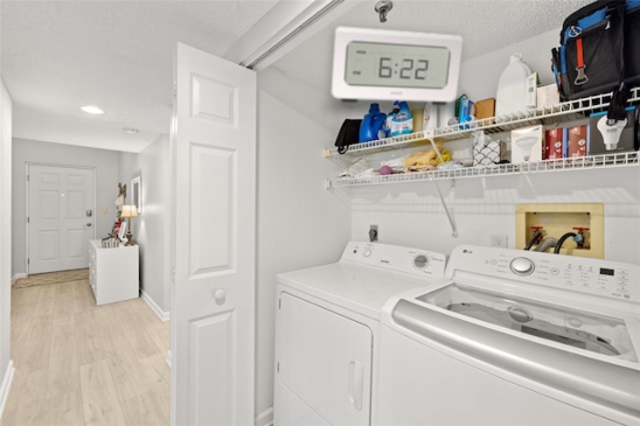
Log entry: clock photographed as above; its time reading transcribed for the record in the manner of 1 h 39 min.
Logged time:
6 h 22 min
